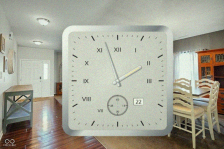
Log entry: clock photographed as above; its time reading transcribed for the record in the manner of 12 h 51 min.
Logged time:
1 h 57 min
